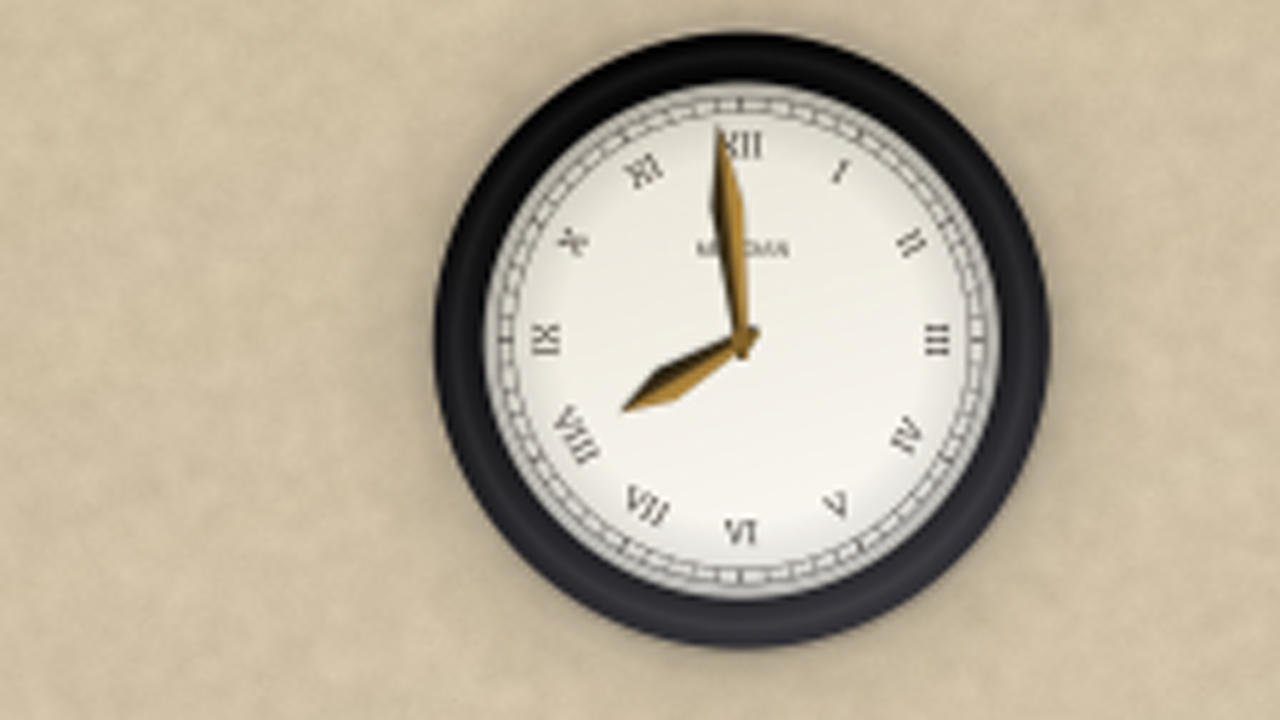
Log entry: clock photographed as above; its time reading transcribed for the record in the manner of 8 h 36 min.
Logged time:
7 h 59 min
